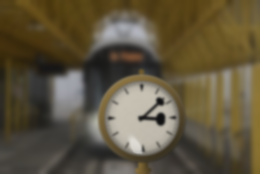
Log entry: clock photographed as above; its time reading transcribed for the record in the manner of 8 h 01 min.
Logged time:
3 h 08 min
